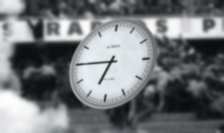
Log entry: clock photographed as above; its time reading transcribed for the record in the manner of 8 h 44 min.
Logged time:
6 h 45 min
